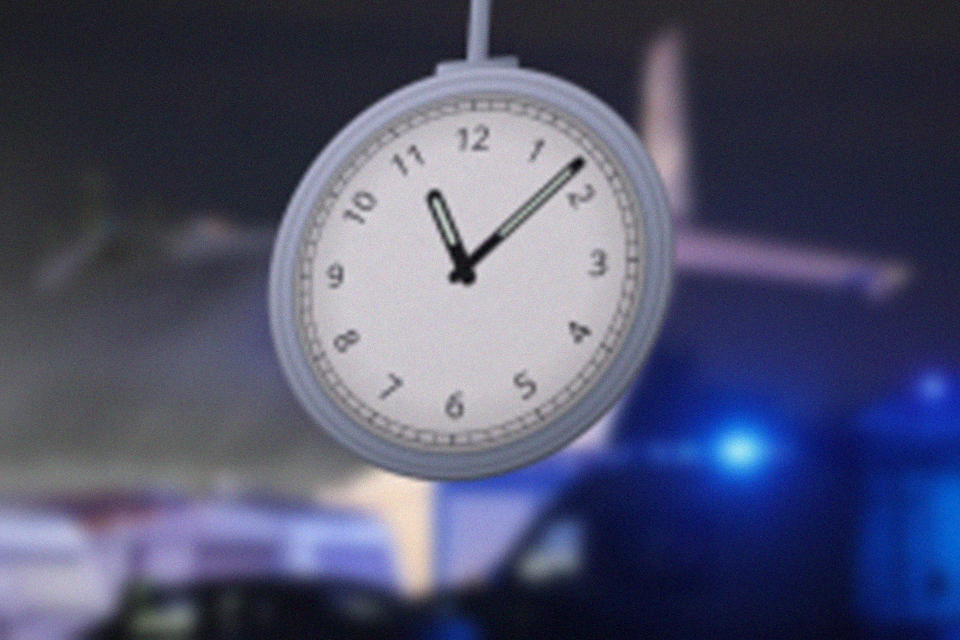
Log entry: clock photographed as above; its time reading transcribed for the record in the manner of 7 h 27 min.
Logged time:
11 h 08 min
